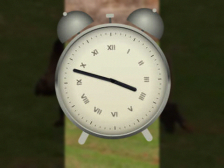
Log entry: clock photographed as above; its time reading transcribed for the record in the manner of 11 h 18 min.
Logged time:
3 h 48 min
